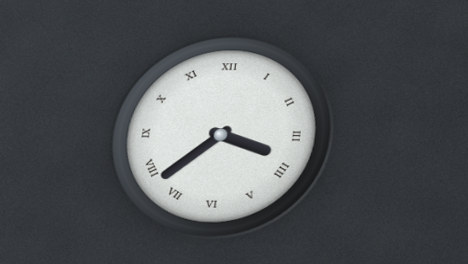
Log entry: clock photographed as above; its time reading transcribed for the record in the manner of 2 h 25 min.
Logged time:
3 h 38 min
